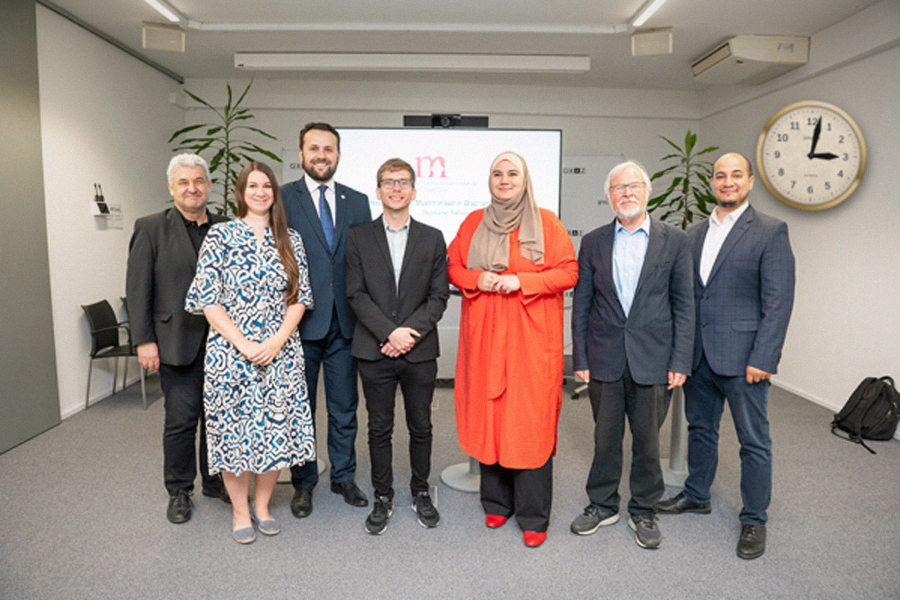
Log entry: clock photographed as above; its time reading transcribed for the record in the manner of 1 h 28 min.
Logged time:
3 h 02 min
